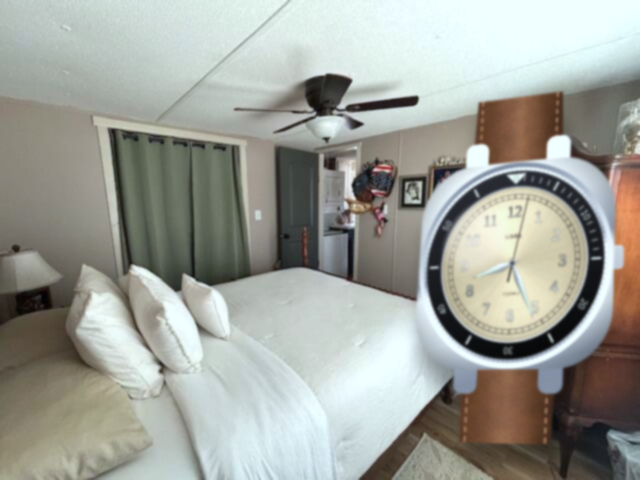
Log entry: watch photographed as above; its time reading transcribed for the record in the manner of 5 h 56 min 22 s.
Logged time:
8 h 26 min 02 s
